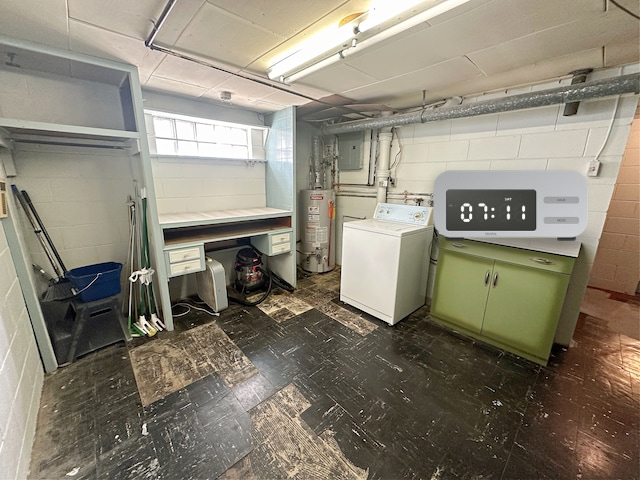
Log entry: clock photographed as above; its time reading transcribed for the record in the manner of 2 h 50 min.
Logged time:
7 h 11 min
